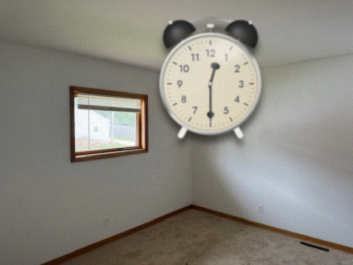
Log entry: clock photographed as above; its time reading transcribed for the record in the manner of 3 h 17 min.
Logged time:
12 h 30 min
